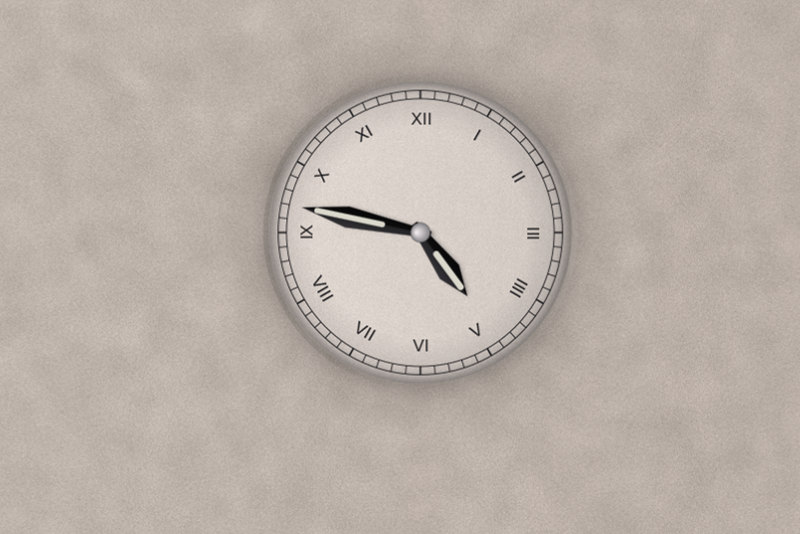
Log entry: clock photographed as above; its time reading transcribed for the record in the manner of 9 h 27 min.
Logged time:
4 h 47 min
